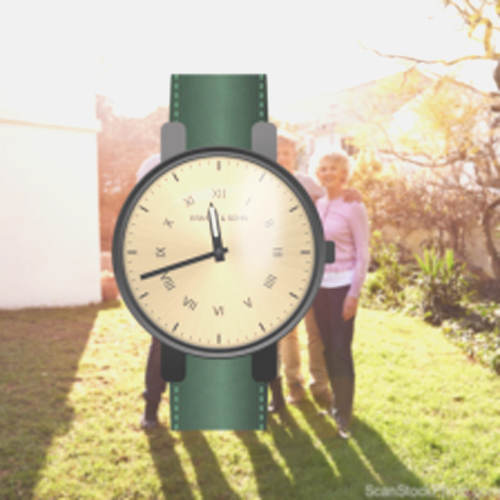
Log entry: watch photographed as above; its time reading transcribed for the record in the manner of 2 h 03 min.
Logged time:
11 h 42 min
